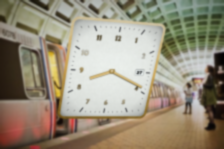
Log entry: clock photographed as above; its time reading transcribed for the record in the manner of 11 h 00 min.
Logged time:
8 h 19 min
